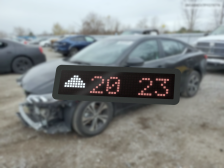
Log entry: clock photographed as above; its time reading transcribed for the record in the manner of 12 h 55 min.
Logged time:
20 h 23 min
